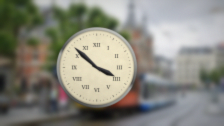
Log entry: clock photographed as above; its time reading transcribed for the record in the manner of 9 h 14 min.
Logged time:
3 h 52 min
